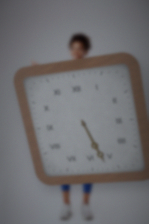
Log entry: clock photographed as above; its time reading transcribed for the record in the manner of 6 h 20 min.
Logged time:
5 h 27 min
